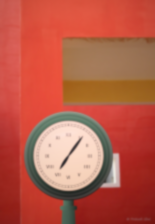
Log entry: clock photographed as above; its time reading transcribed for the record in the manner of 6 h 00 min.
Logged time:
7 h 06 min
